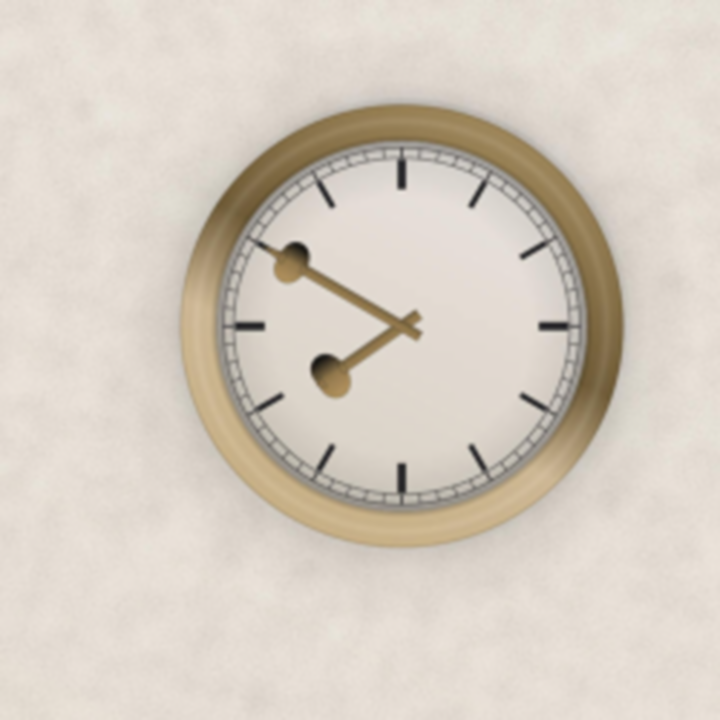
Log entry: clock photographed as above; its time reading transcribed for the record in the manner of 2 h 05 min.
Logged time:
7 h 50 min
